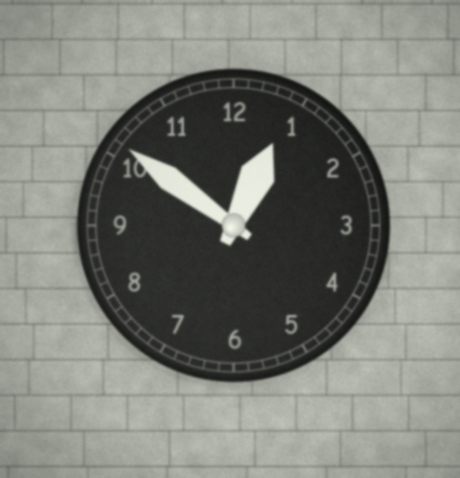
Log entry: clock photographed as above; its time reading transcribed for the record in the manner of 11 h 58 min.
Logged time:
12 h 51 min
